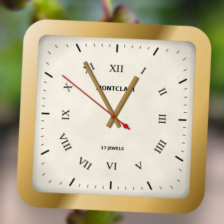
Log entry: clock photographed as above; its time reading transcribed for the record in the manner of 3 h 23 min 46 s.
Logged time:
12 h 54 min 51 s
